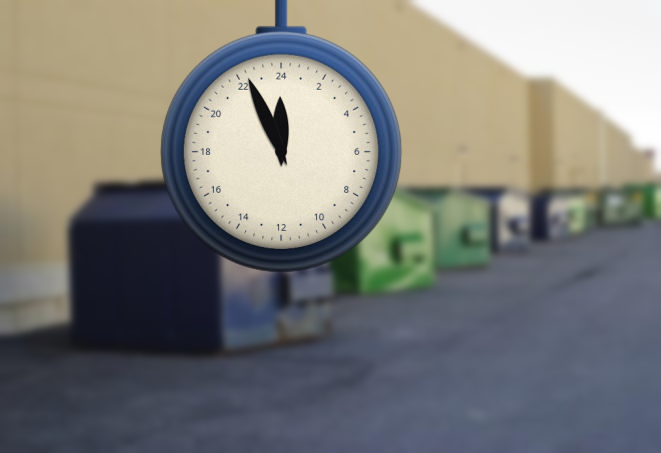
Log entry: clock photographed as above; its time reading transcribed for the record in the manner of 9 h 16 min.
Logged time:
23 h 56 min
